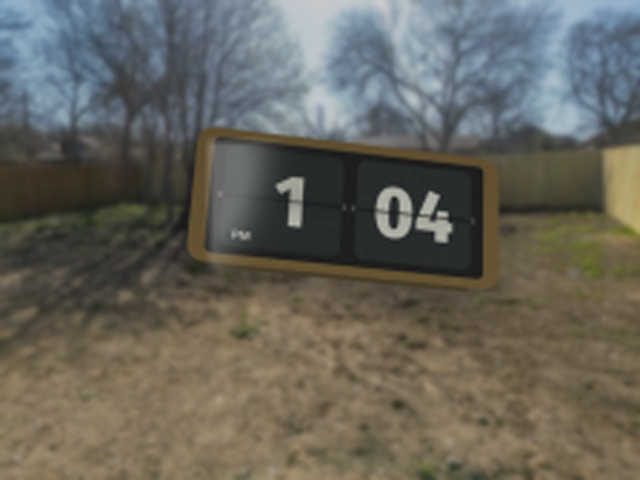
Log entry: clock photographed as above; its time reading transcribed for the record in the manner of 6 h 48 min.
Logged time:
1 h 04 min
